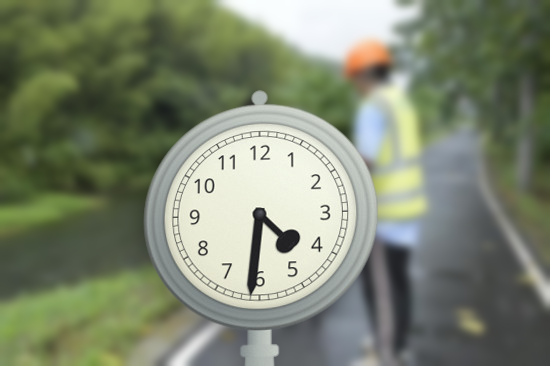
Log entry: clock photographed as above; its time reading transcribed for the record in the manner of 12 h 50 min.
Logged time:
4 h 31 min
